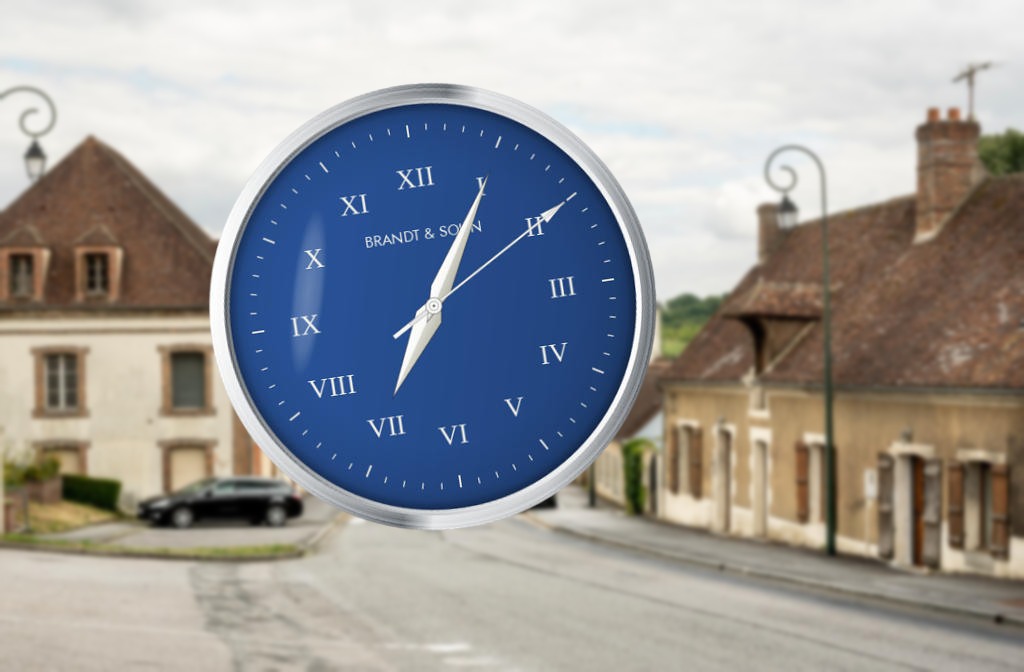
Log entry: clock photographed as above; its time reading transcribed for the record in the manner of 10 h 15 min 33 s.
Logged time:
7 h 05 min 10 s
